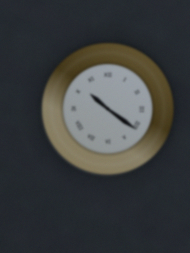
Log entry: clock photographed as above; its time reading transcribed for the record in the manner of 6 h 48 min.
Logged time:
10 h 21 min
